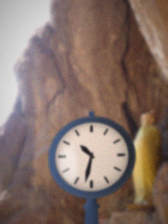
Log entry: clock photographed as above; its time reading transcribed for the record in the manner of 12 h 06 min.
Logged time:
10 h 32 min
